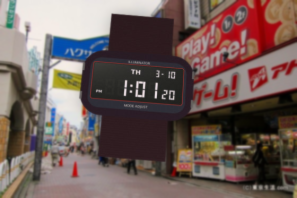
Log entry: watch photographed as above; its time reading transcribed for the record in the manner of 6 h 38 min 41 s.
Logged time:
1 h 01 min 20 s
